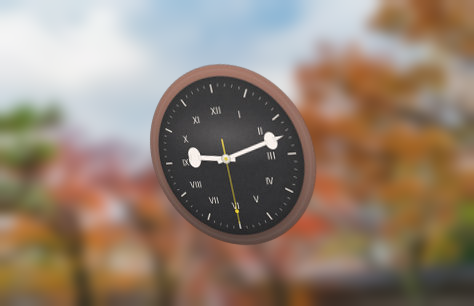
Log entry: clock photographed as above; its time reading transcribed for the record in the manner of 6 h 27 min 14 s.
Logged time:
9 h 12 min 30 s
